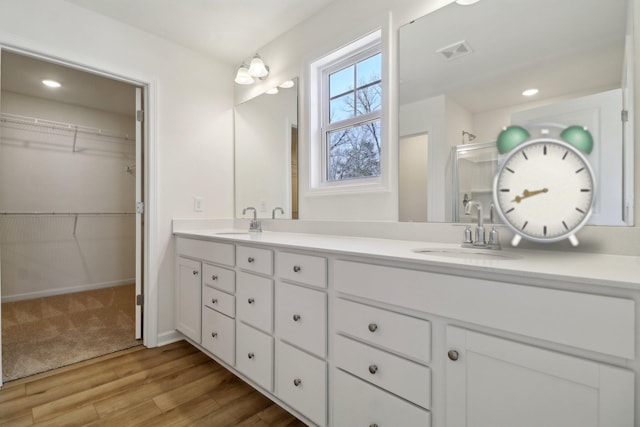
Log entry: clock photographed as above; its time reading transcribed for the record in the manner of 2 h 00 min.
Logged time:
8 h 42 min
